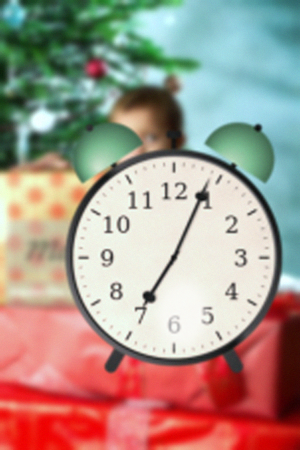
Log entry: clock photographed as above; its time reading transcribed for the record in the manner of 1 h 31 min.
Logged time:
7 h 04 min
